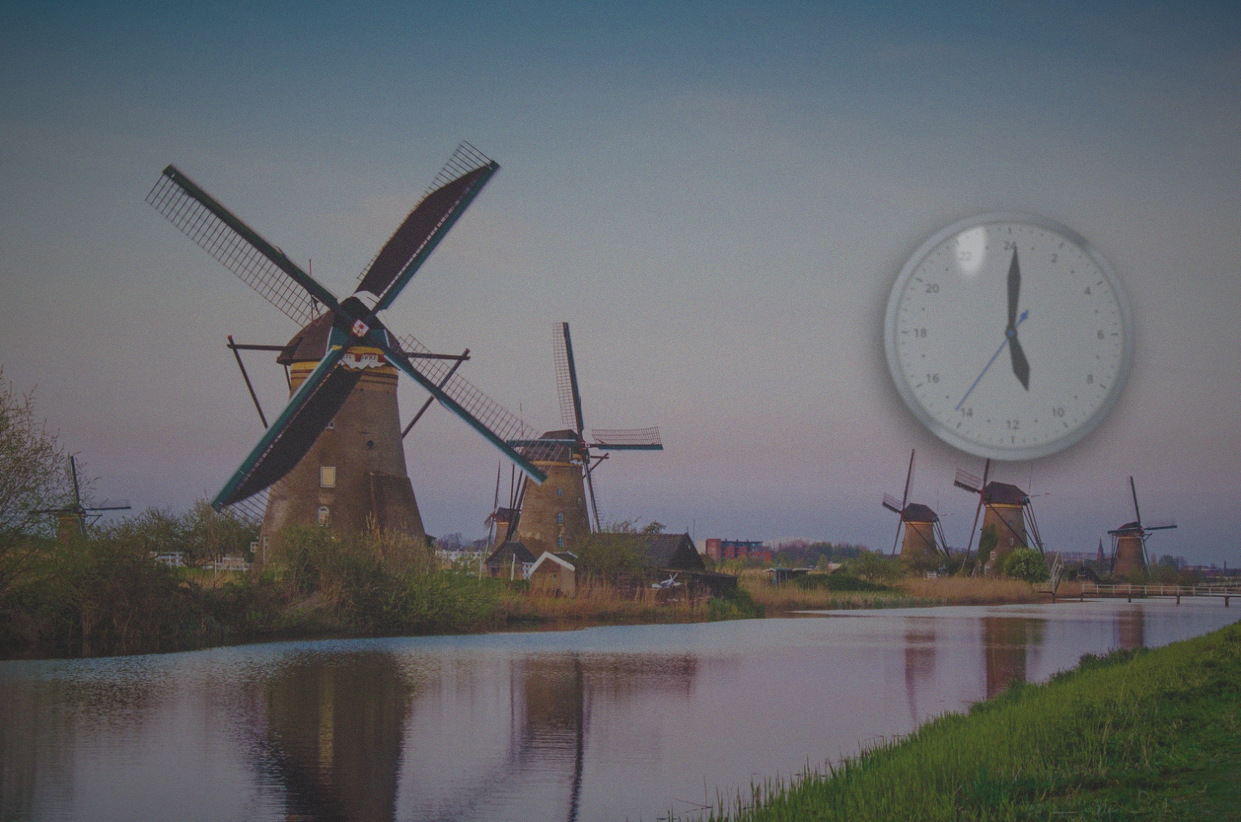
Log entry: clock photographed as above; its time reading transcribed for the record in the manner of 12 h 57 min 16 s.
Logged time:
11 h 00 min 36 s
